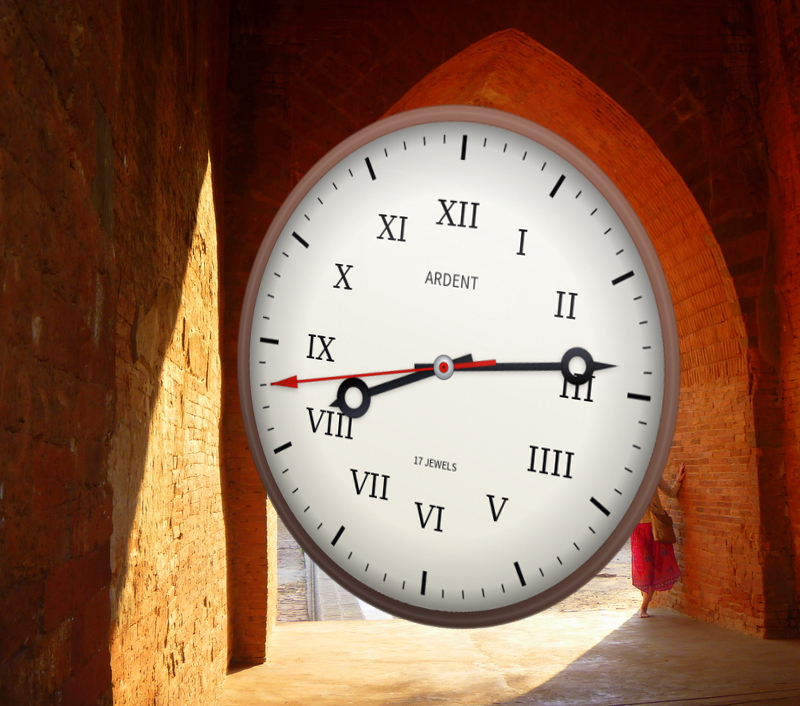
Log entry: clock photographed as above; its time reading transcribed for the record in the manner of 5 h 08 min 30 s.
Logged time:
8 h 13 min 43 s
